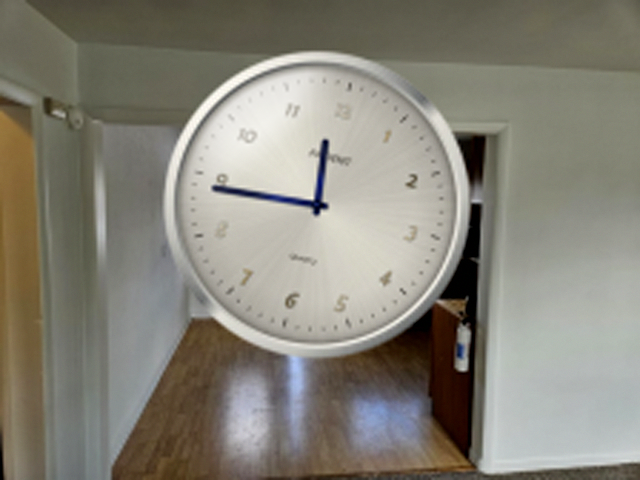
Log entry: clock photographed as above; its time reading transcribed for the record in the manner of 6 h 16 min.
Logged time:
11 h 44 min
